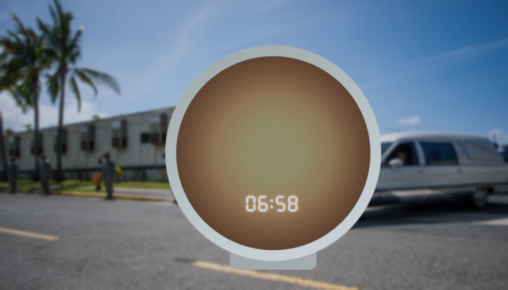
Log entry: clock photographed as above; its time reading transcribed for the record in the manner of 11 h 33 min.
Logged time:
6 h 58 min
